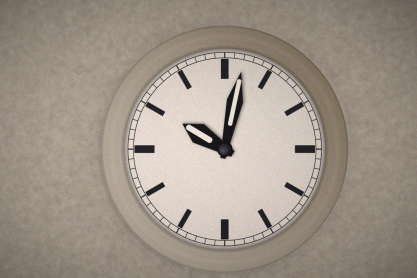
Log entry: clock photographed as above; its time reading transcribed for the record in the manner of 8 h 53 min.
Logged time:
10 h 02 min
